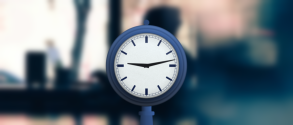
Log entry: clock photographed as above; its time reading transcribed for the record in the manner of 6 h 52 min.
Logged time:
9 h 13 min
